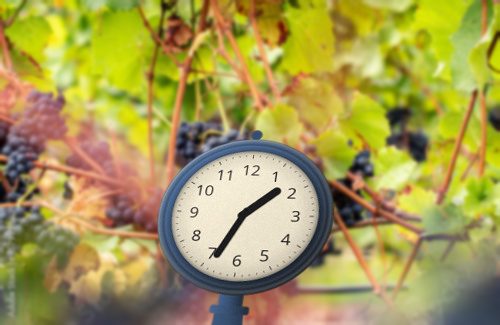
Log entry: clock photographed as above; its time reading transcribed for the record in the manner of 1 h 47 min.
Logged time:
1 h 34 min
